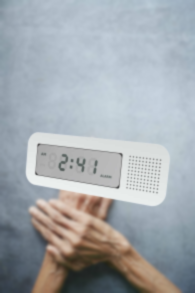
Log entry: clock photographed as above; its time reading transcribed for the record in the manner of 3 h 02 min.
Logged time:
2 h 41 min
